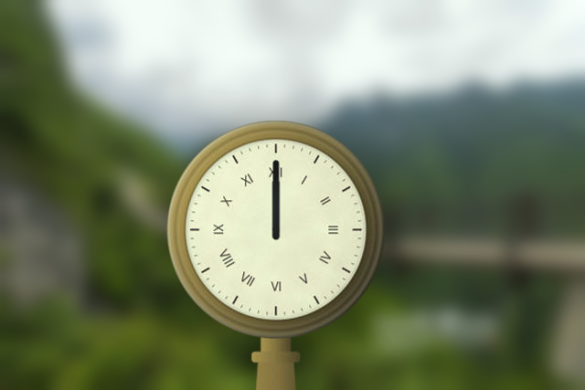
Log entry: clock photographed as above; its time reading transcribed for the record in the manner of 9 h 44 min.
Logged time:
12 h 00 min
